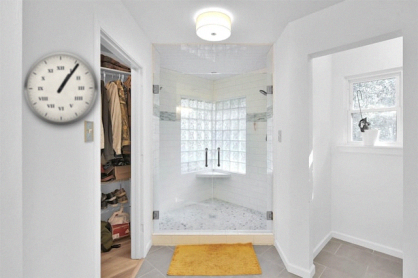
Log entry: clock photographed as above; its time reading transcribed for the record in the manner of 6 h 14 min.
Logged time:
1 h 06 min
